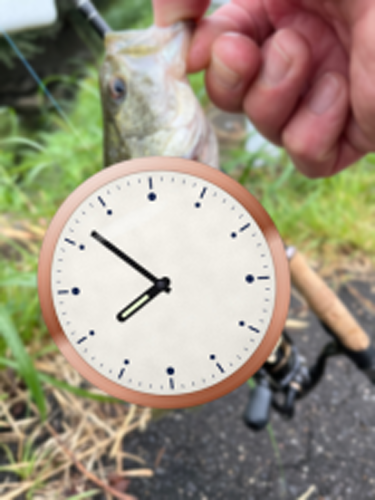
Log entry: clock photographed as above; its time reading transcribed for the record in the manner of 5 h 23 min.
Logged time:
7 h 52 min
